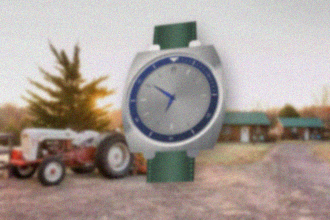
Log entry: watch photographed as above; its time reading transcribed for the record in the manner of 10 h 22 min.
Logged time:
6 h 51 min
